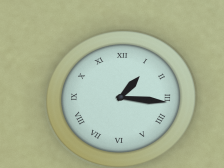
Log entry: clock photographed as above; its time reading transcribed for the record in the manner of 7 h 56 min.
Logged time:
1 h 16 min
